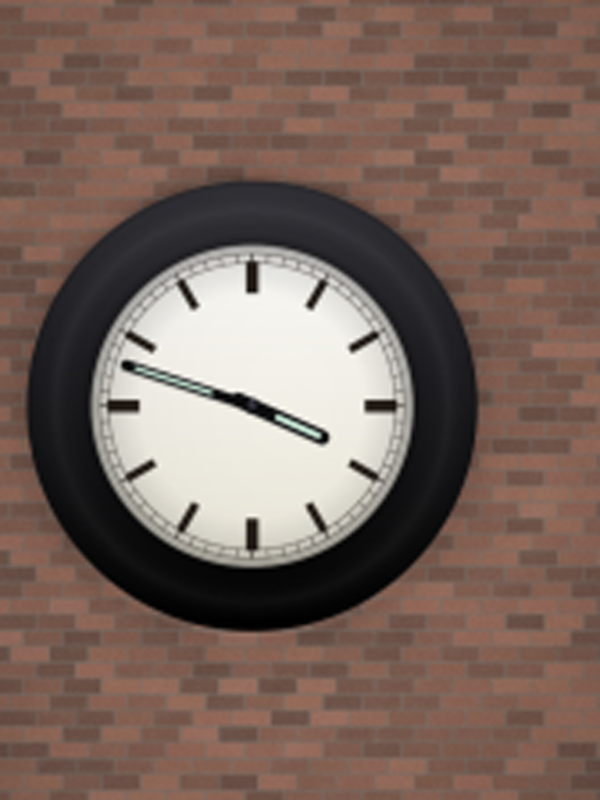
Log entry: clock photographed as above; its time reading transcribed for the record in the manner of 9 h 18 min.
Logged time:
3 h 48 min
